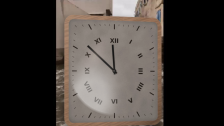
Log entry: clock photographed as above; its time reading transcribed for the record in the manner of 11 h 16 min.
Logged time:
11 h 52 min
